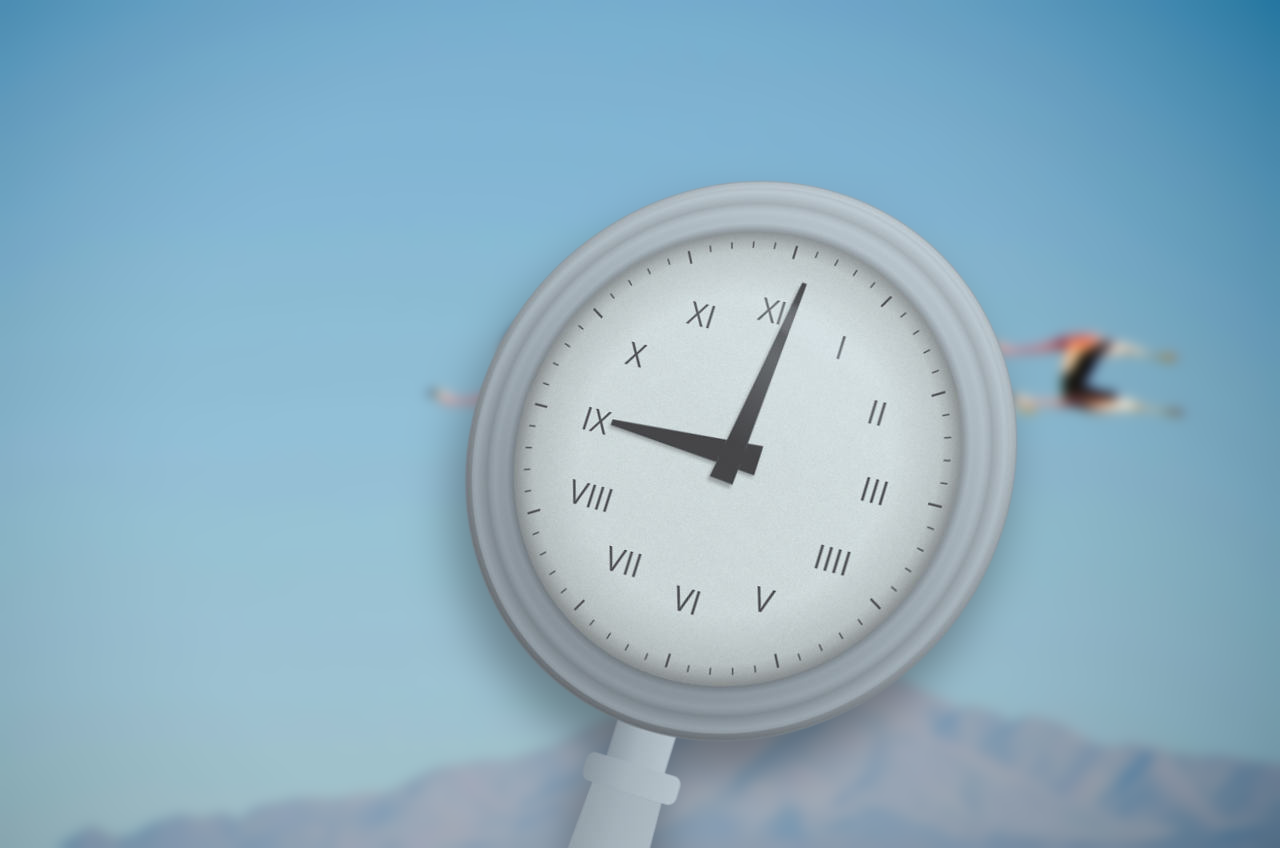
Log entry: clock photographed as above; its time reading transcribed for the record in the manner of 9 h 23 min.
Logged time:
9 h 01 min
